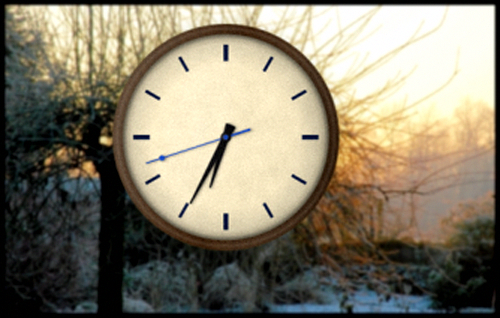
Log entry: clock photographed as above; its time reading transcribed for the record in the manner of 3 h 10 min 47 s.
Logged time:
6 h 34 min 42 s
